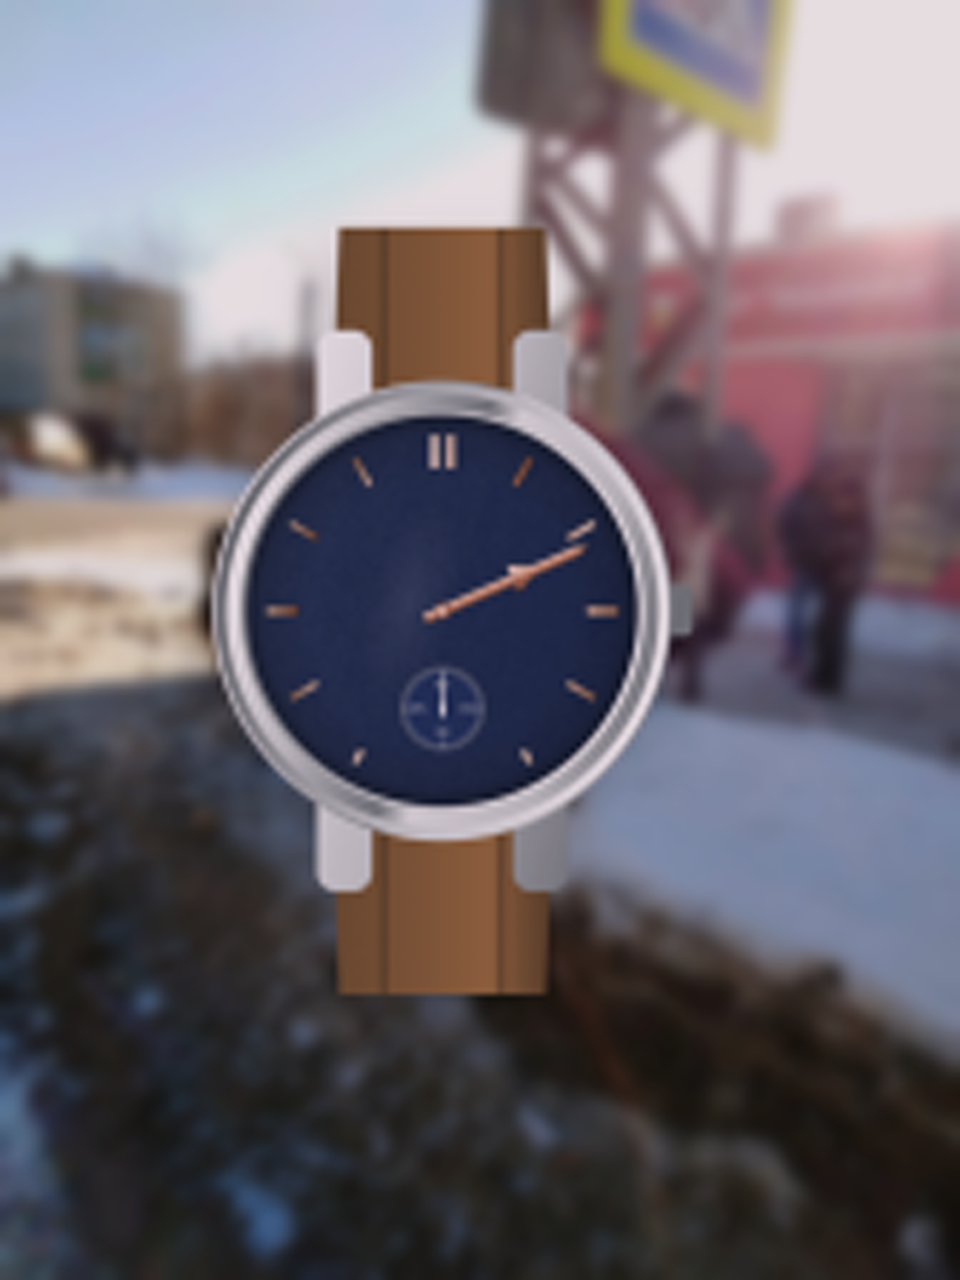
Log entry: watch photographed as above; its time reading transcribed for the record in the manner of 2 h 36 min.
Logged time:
2 h 11 min
